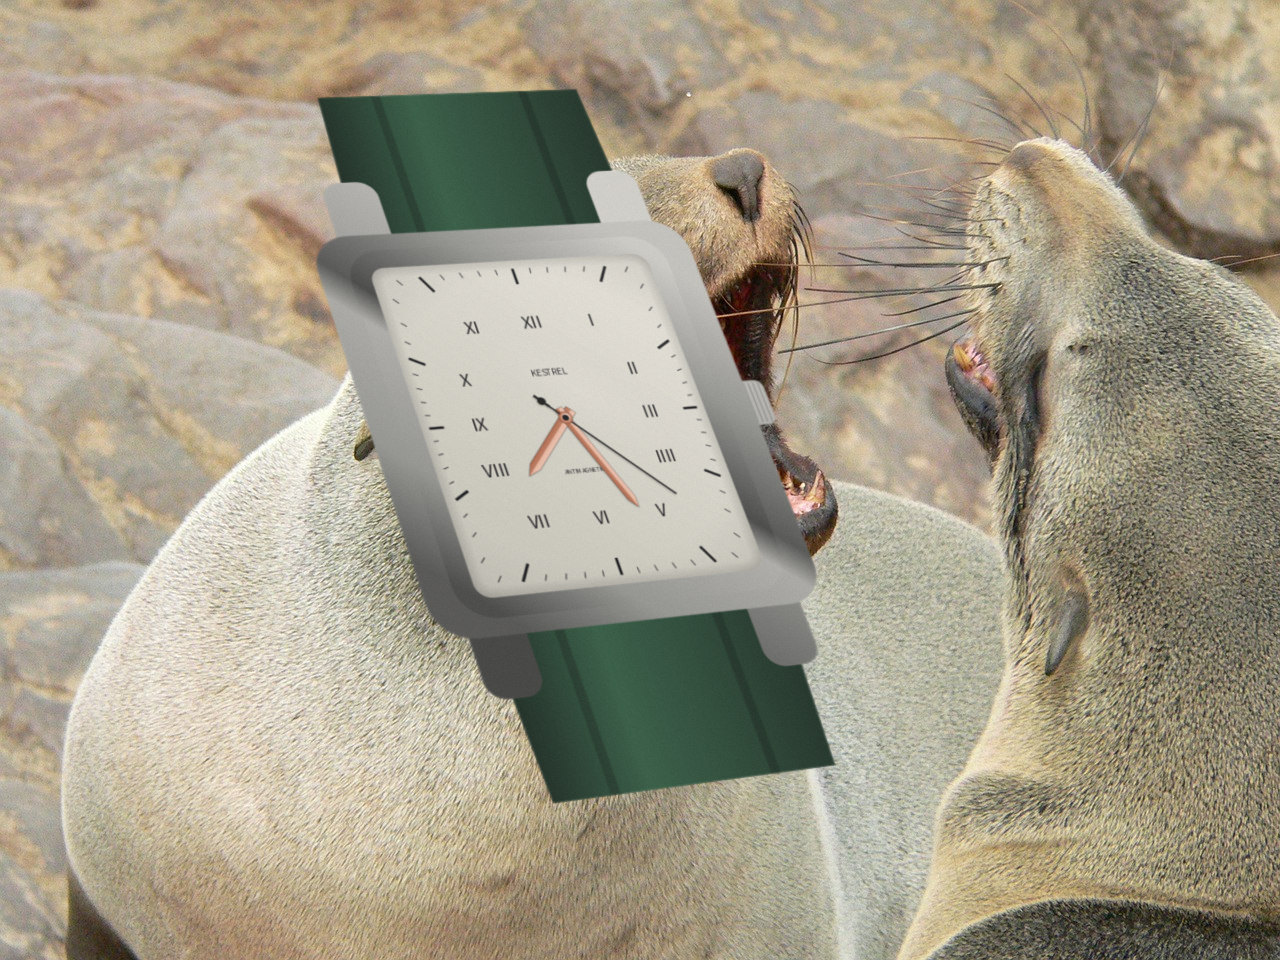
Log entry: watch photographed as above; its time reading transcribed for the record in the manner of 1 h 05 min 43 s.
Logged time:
7 h 26 min 23 s
